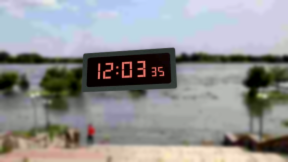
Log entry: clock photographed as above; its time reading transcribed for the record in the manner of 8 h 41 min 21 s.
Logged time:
12 h 03 min 35 s
